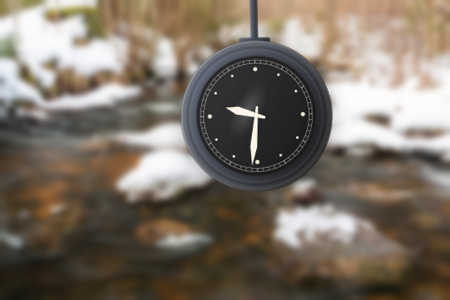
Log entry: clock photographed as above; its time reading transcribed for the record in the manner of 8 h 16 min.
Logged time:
9 h 31 min
